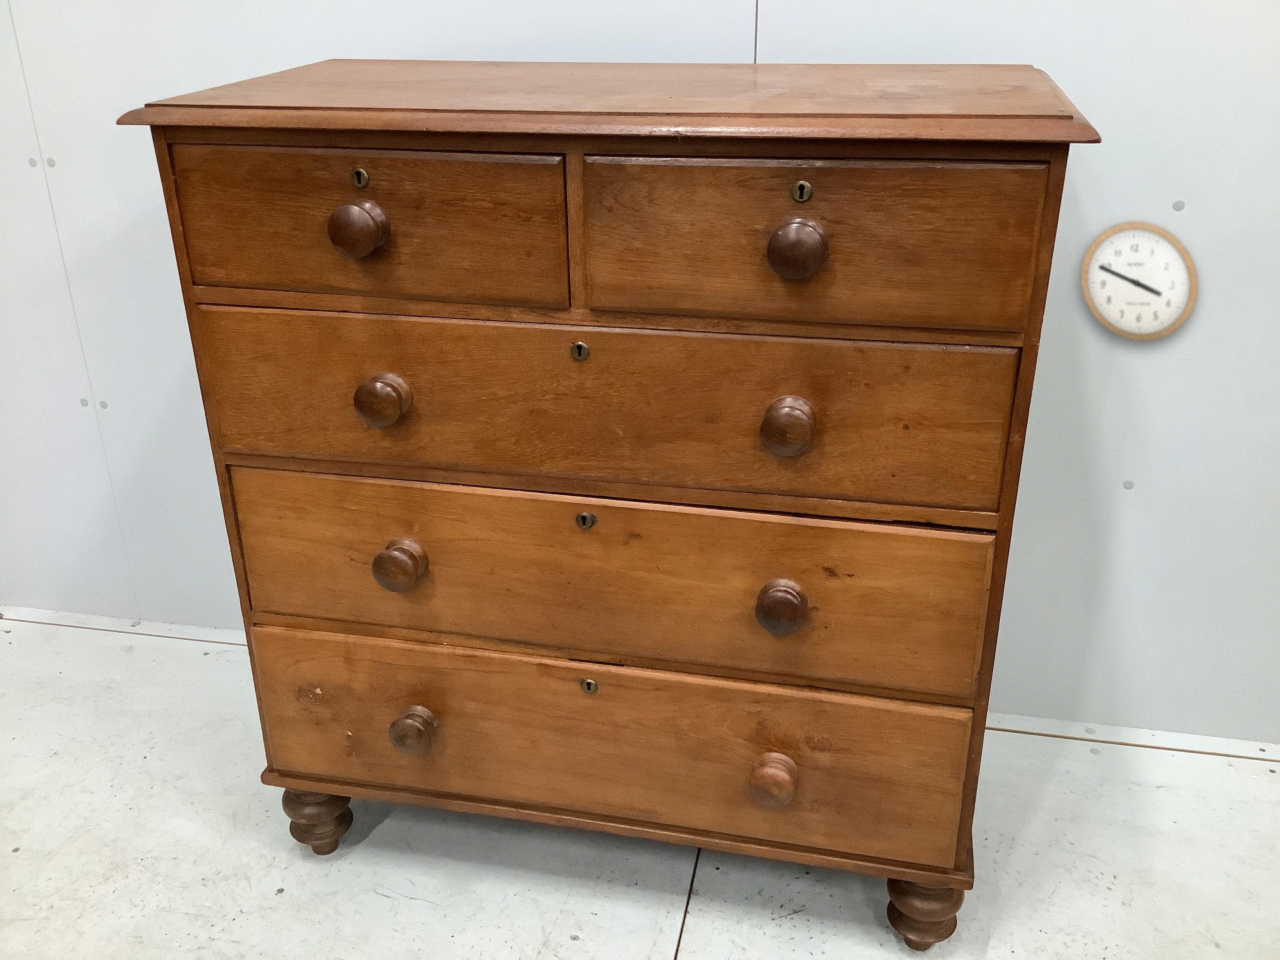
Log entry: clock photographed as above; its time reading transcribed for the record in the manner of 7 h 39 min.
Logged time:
3 h 49 min
